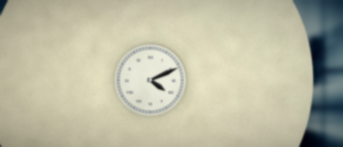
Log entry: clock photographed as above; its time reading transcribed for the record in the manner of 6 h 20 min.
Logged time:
4 h 11 min
